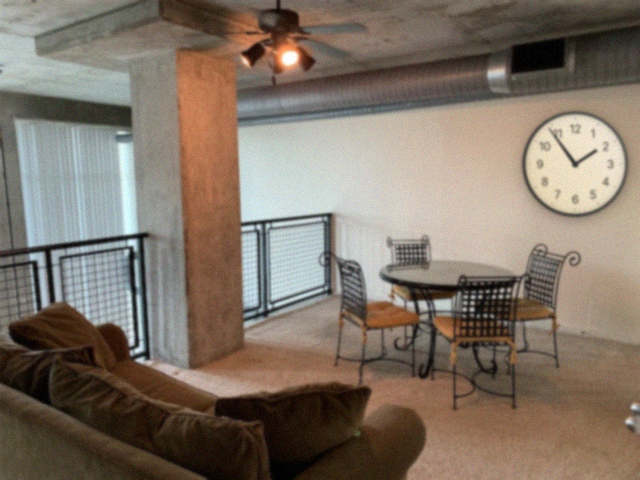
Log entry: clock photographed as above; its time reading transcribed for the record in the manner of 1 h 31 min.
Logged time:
1 h 54 min
